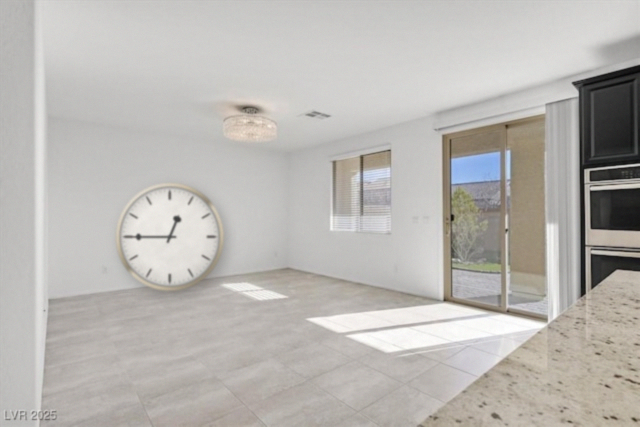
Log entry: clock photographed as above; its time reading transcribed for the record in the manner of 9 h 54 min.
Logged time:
12 h 45 min
